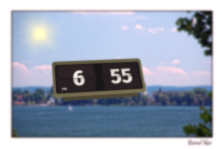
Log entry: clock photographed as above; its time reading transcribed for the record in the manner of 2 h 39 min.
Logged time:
6 h 55 min
